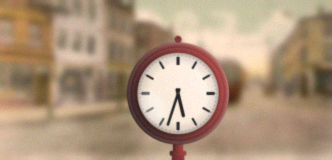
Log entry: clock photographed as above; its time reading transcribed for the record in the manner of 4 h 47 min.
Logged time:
5 h 33 min
